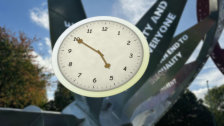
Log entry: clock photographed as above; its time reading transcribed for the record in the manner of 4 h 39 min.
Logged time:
4 h 50 min
